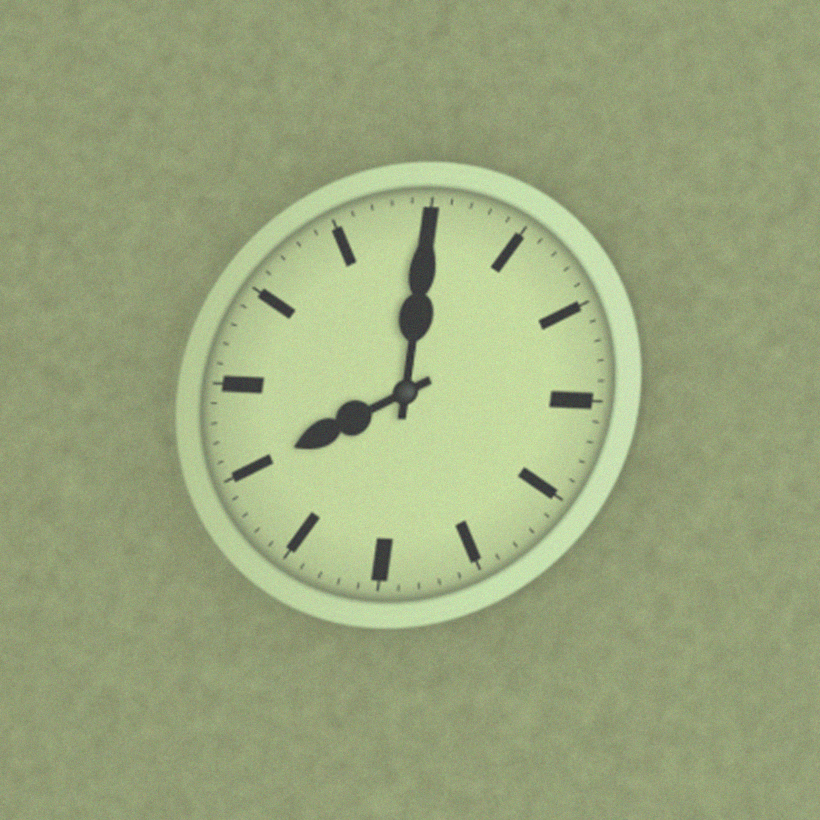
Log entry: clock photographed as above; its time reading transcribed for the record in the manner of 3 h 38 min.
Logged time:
8 h 00 min
